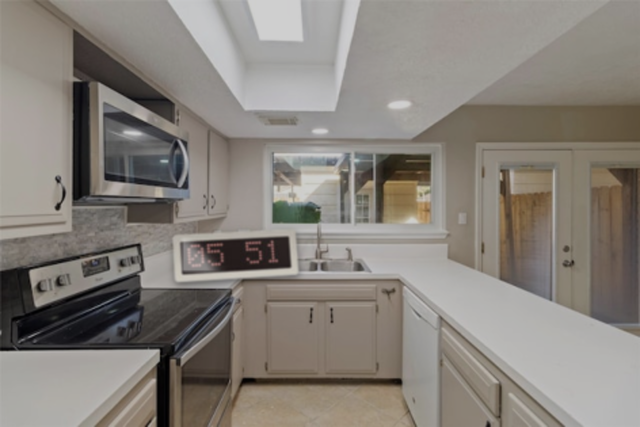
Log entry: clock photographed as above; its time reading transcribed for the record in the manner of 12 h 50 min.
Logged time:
5 h 51 min
